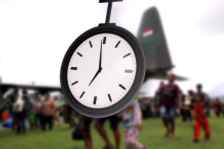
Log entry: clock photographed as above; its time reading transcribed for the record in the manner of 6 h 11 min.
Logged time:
6 h 59 min
